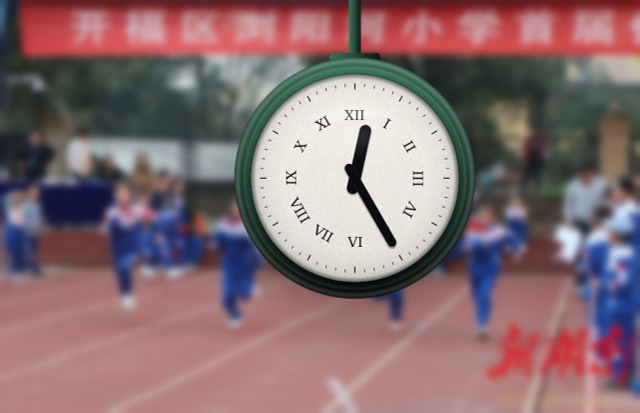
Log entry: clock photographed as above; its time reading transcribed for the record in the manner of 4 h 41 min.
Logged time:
12 h 25 min
